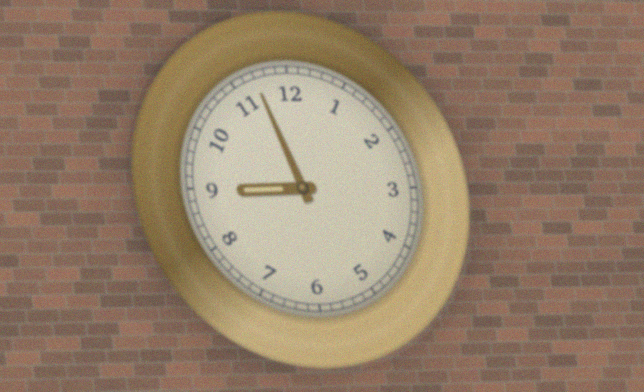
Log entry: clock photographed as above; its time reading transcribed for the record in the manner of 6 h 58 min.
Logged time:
8 h 57 min
